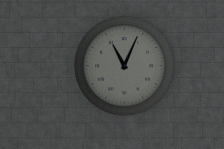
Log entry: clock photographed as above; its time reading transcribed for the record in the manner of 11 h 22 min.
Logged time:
11 h 04 min
